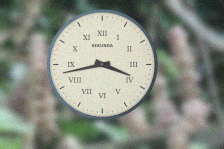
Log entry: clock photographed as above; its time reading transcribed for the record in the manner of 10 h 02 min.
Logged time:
3 h 43 min
